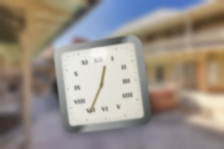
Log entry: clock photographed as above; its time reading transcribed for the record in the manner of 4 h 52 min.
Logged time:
12 h 35 min
